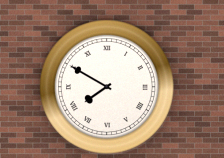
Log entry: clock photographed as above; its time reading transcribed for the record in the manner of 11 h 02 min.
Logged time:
7 h 50 min
